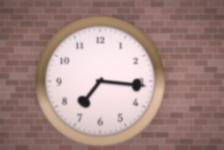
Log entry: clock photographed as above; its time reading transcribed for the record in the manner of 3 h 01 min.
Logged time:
7 h 16 min
